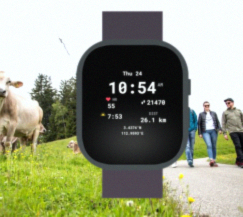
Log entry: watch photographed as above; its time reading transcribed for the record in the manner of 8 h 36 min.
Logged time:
10 h 54 min
